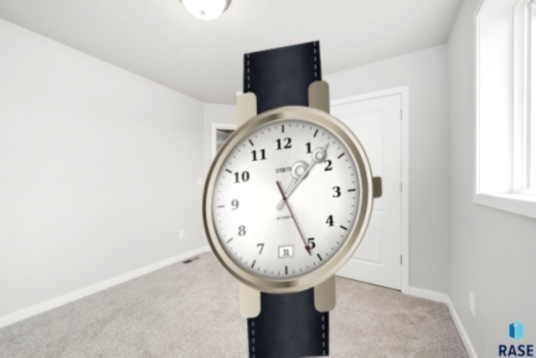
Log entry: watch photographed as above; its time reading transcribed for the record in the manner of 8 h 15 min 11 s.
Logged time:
1 h 07 min 26 s
